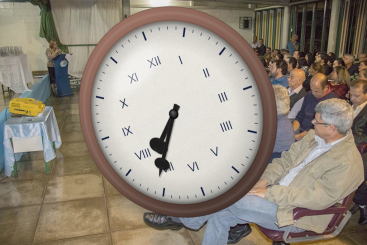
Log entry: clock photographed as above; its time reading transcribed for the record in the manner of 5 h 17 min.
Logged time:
7 h 36 min
